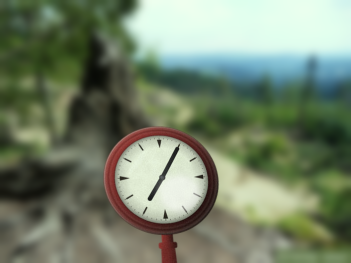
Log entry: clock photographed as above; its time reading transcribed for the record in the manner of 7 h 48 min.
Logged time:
7 h 05 min
